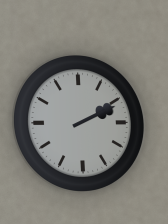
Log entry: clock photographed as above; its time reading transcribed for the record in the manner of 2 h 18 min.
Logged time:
2 h 11 min
